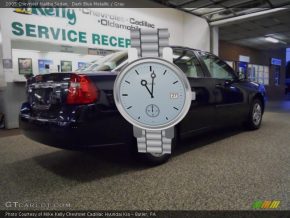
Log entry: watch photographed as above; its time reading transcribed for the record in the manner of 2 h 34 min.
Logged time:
11 h 01 min
